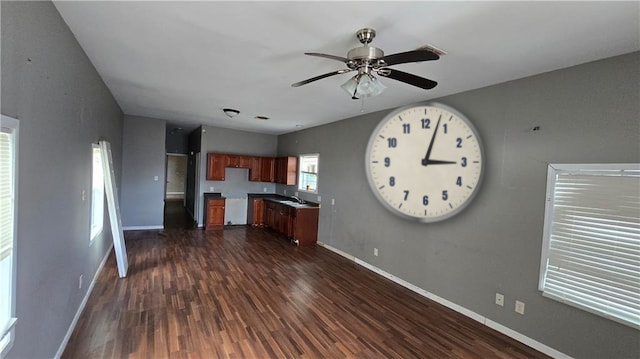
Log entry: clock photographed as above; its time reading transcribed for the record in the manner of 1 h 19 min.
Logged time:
3 h 03 min
